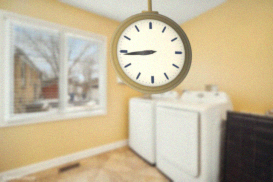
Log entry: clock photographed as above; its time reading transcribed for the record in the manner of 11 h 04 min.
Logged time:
8 h 44 min
